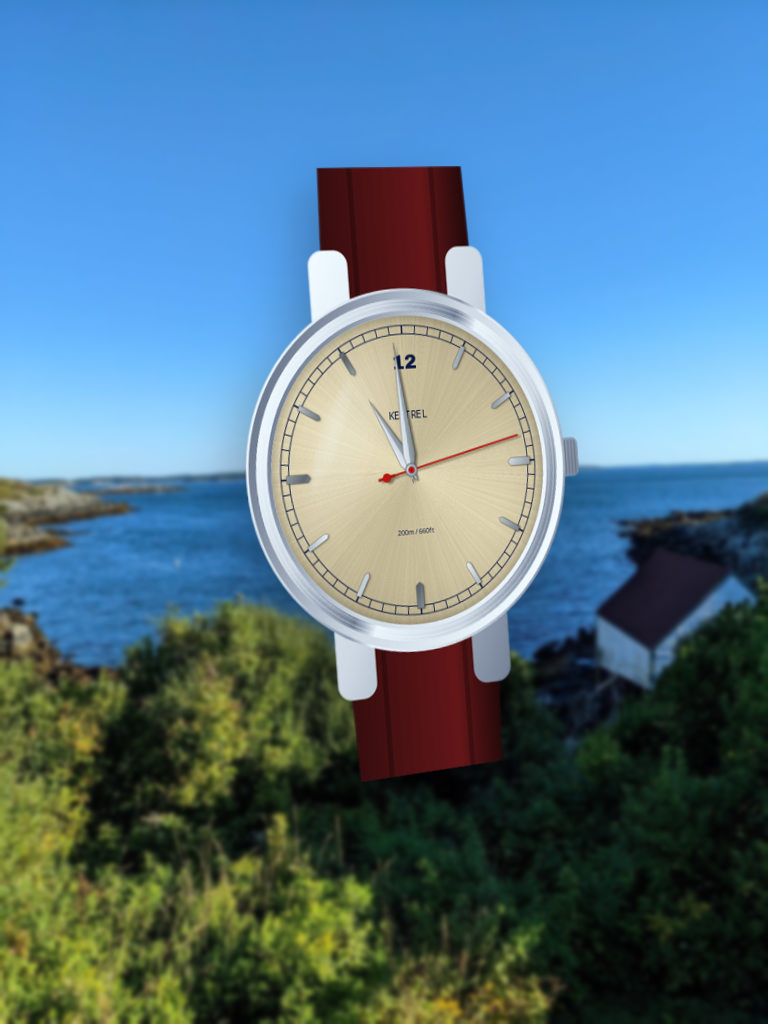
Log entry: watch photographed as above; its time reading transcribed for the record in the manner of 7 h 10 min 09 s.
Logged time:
10 h 59 min 13 s
